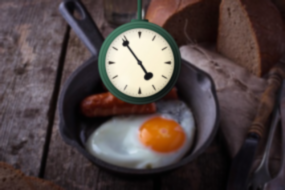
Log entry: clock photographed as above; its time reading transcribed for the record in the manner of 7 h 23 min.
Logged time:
4 h 54 min
